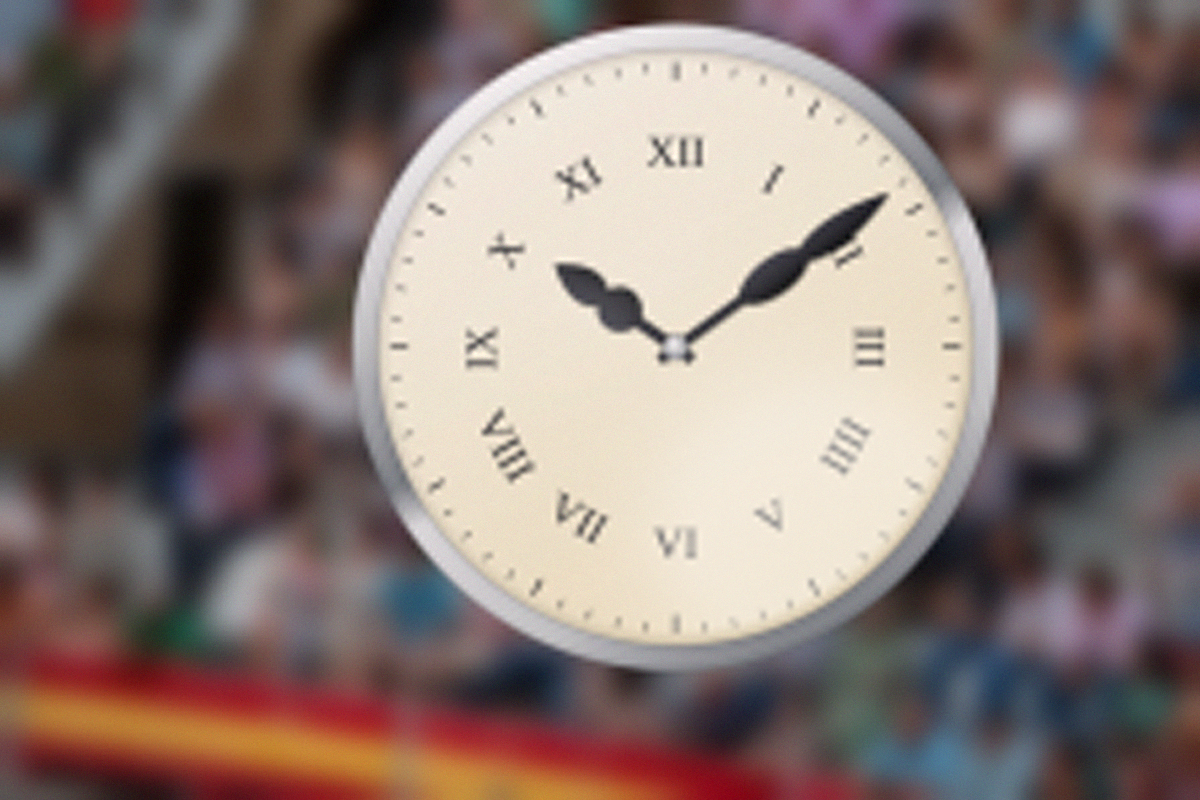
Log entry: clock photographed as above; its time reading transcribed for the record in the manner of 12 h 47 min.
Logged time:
10 h 09 min
